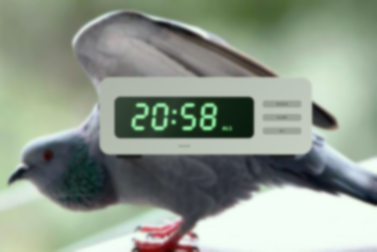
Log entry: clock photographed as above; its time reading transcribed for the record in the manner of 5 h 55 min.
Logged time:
20 h 58 min
